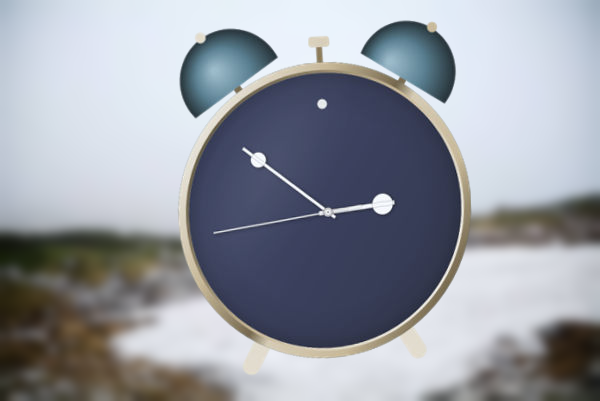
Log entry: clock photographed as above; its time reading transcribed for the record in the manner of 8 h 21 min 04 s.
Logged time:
2 h 51 min 44 s
